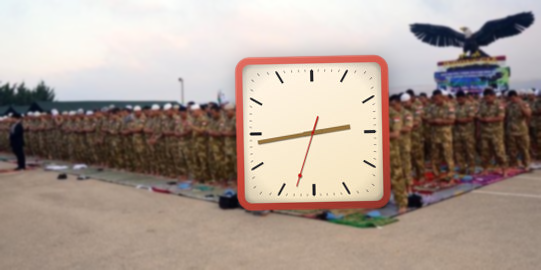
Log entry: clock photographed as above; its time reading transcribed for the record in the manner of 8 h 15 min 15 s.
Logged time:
2 h 43 min 33 s
